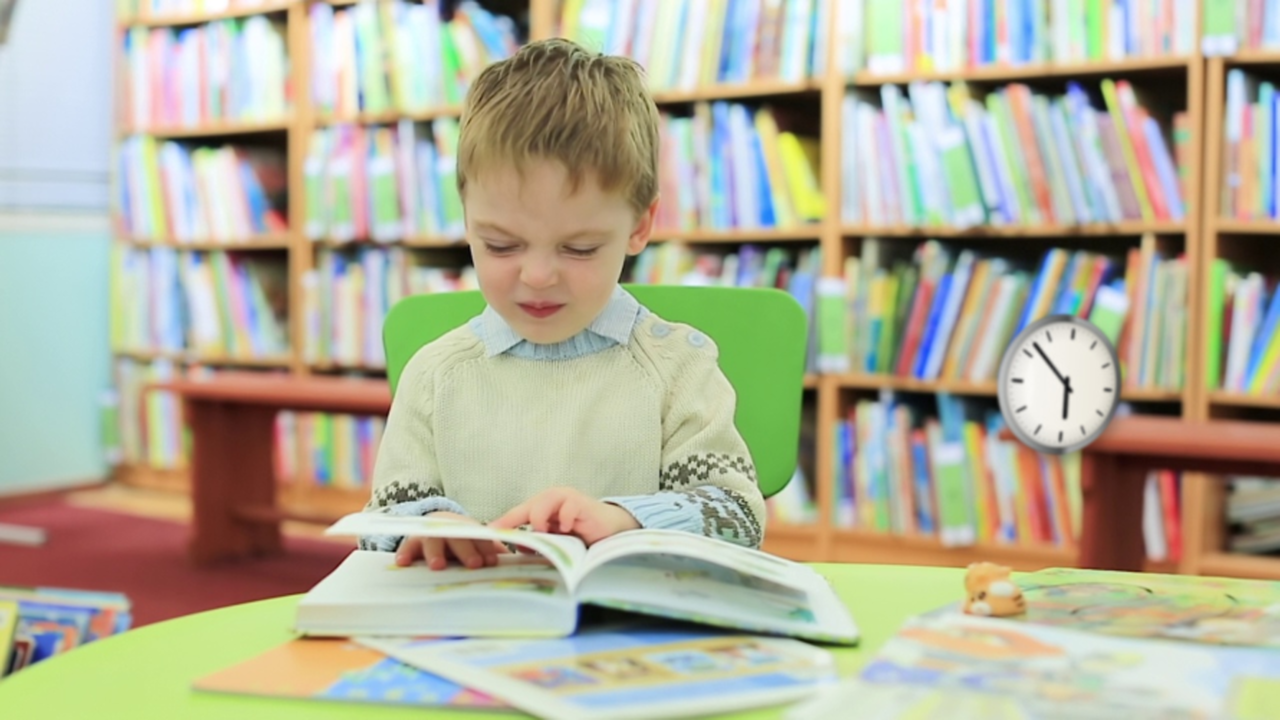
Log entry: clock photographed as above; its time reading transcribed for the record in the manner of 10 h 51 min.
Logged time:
5 h 52 min
